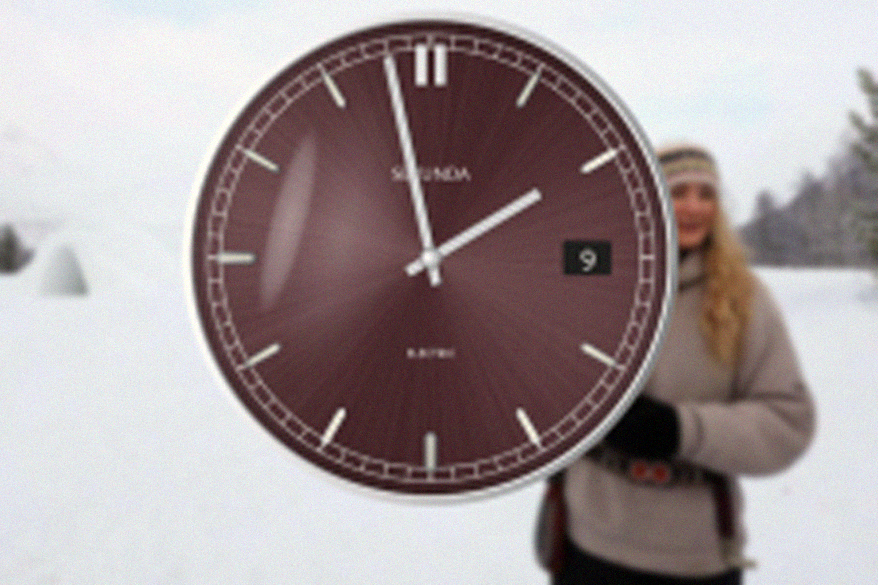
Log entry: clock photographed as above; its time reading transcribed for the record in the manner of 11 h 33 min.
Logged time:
1 h 58 min
